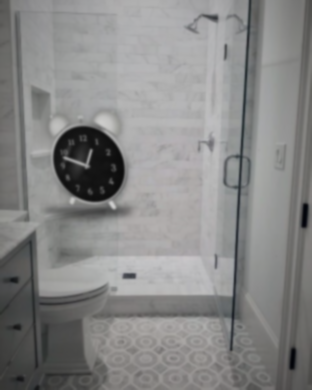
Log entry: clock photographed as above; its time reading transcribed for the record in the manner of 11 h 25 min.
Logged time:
12 h 48 min
